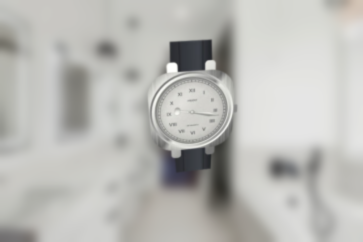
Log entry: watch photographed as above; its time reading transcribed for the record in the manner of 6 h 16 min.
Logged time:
9 h 17 min
